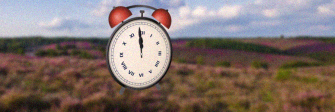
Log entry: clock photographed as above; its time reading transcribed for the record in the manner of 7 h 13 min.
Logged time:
11 h 59 min
